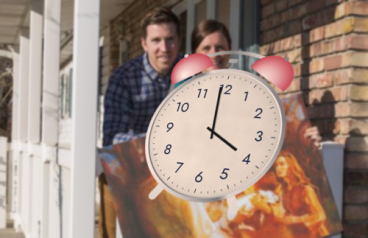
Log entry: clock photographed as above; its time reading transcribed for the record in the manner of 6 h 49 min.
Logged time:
3 h 59 min
